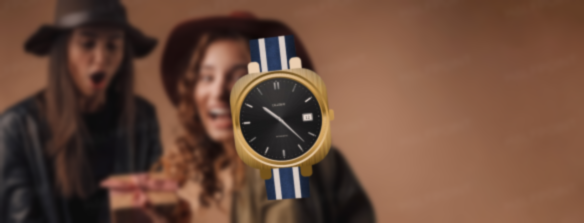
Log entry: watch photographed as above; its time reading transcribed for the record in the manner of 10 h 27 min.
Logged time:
10 h 23 min
